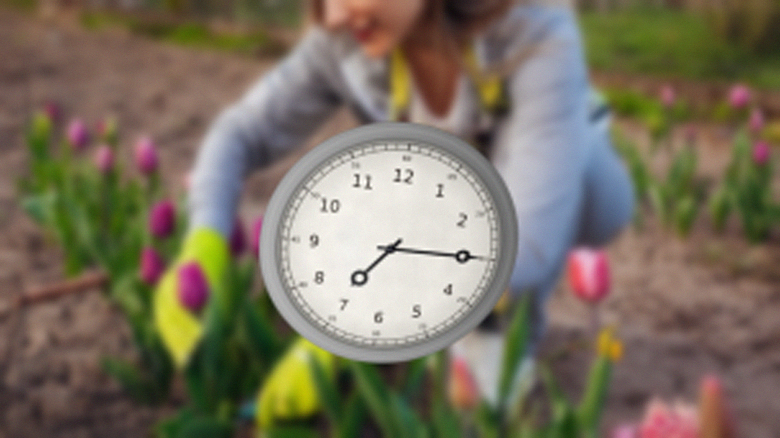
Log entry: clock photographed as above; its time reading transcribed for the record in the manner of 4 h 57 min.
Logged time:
7 h 15 min
